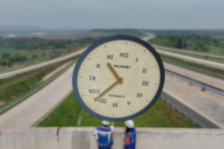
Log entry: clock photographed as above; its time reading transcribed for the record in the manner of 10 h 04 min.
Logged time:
10 h 37 min
